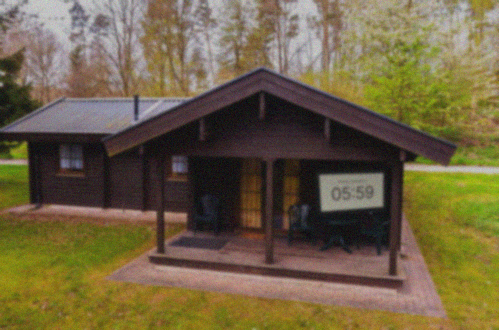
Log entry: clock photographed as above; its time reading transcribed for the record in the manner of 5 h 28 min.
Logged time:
5 h 59 min
